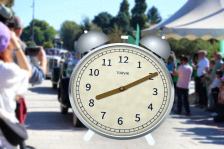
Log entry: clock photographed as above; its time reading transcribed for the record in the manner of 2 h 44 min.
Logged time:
8 h 10 min
